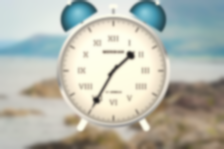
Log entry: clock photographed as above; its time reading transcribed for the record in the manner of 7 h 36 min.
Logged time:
1 h 35 min
